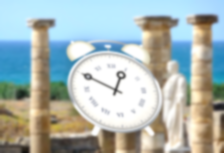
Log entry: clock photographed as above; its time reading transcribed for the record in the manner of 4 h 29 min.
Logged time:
12 h 50 min
